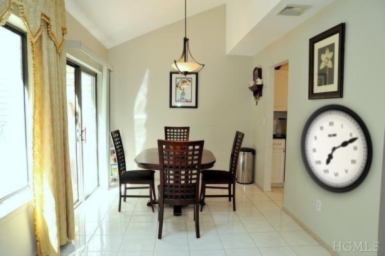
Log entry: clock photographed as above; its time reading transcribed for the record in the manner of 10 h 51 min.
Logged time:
7 h 12 min
